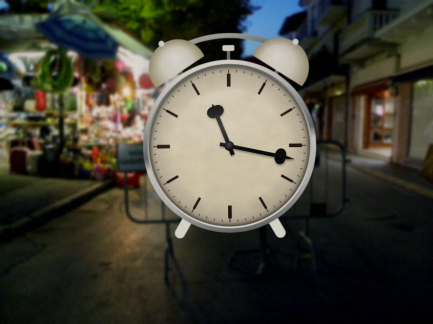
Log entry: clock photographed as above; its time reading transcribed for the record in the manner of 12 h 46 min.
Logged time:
11 h 17 min
